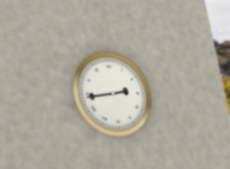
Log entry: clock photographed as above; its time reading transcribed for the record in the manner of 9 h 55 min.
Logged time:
2 h 44 min
